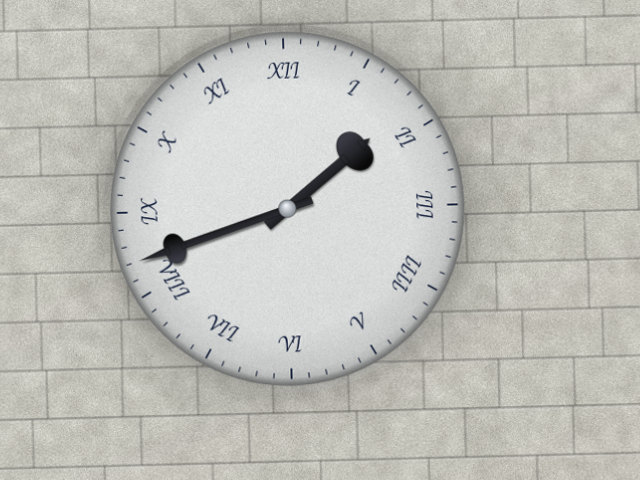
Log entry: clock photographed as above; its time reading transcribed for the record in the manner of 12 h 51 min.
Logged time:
1 h 42 min
